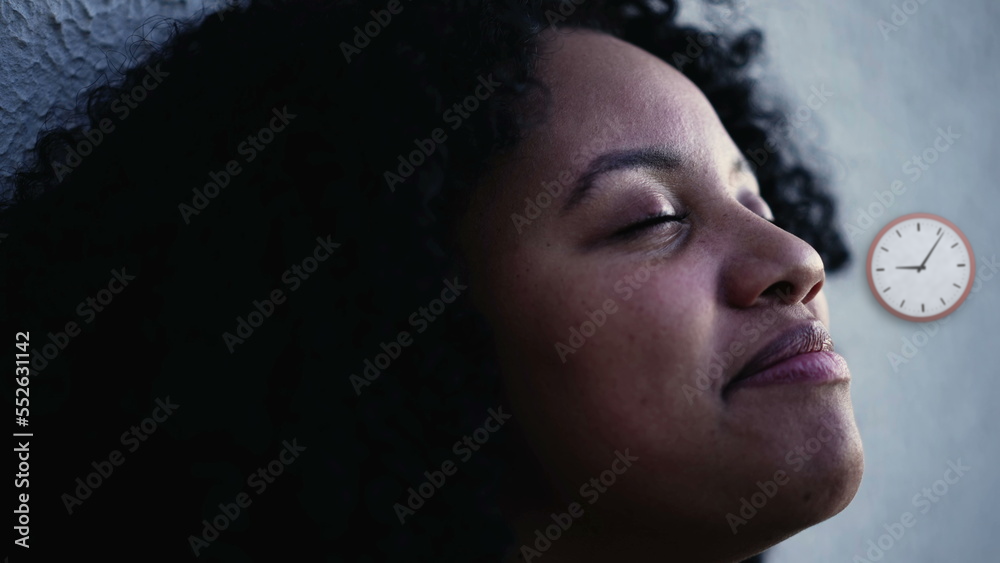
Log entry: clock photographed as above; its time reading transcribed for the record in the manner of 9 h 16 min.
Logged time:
9 h 06 min
